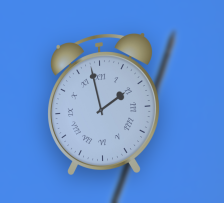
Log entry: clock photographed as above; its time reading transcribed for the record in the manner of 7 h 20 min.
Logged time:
1 h 58 min
